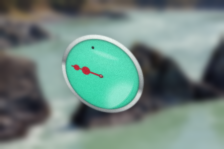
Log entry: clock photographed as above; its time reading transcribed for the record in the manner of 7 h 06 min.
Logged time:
9 h 49 min
